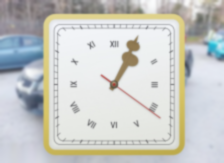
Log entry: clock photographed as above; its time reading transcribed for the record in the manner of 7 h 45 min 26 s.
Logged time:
1 h 04 min 21 s
